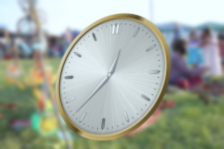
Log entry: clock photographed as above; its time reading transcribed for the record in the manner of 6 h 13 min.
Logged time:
12 h 37 min
